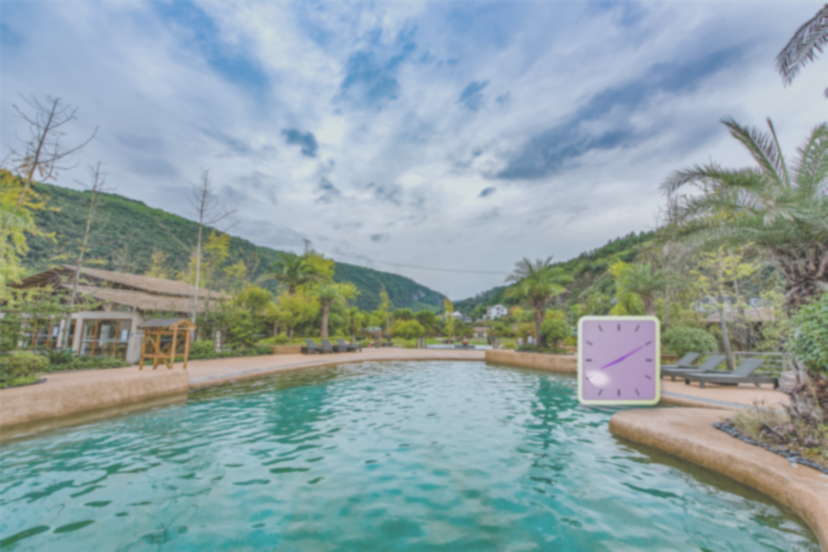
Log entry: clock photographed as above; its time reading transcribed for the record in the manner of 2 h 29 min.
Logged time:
8 h 10 min
